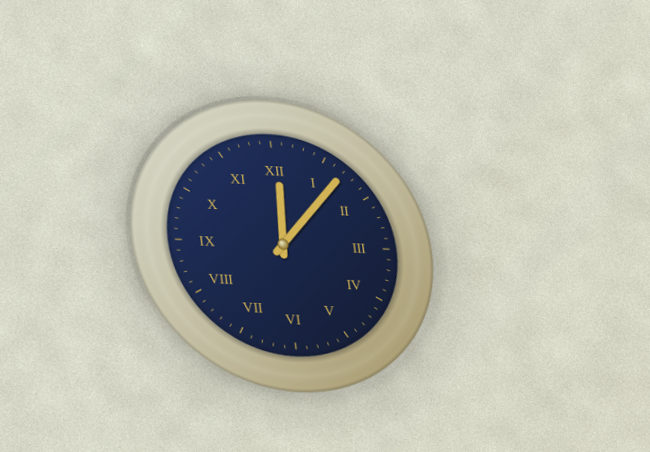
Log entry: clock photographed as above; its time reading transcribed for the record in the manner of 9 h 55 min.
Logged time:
12 h 07 min
